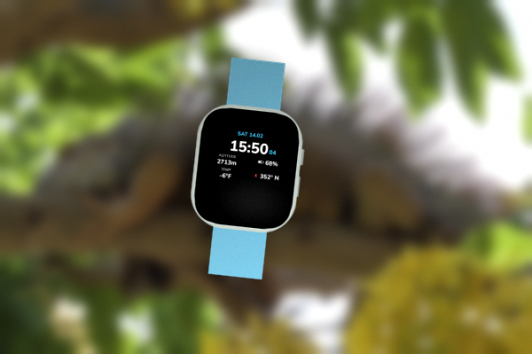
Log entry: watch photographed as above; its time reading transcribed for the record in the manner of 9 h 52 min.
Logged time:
15 h 50 min
